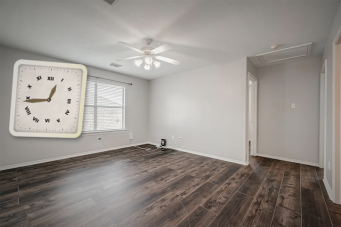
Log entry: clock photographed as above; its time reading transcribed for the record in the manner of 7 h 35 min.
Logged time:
12 h 44 min
